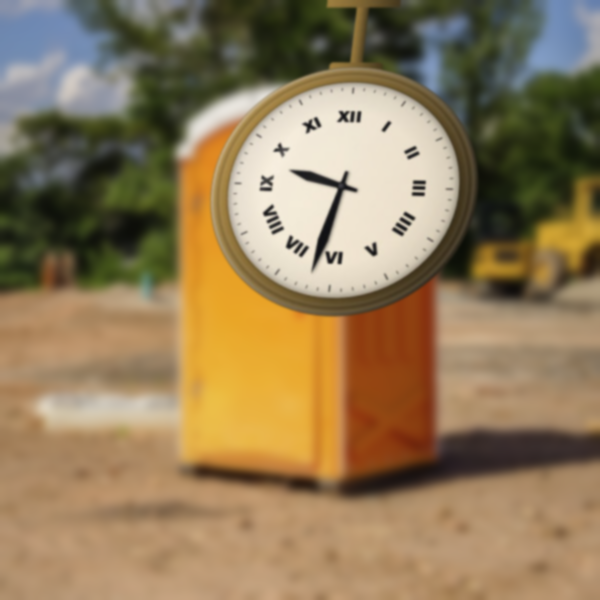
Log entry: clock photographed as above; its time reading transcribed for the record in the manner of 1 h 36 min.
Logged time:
9 h 32 min
